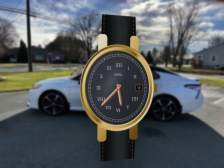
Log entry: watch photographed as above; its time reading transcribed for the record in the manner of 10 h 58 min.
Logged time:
5 h 38 min
